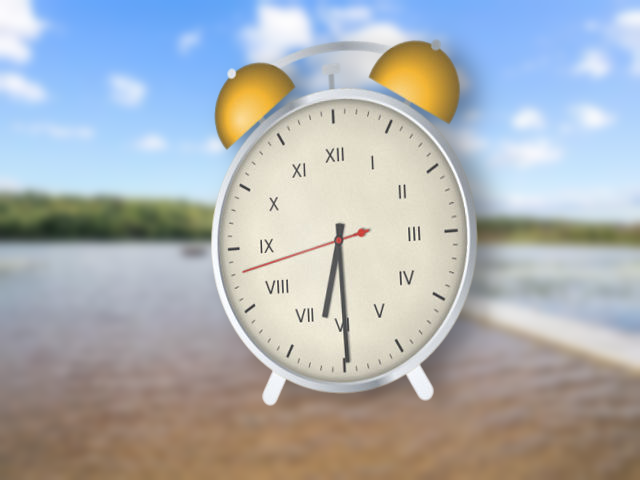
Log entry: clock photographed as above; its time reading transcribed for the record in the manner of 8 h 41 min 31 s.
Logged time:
6 h 29 min 43 s
